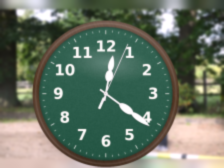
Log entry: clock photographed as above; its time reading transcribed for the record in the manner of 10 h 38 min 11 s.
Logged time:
12 h 21 min 04 s
